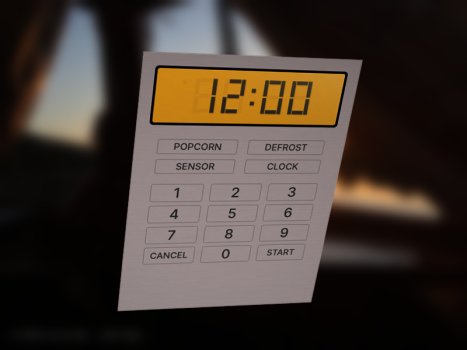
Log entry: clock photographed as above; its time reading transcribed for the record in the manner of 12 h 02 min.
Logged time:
12 h 00 min
